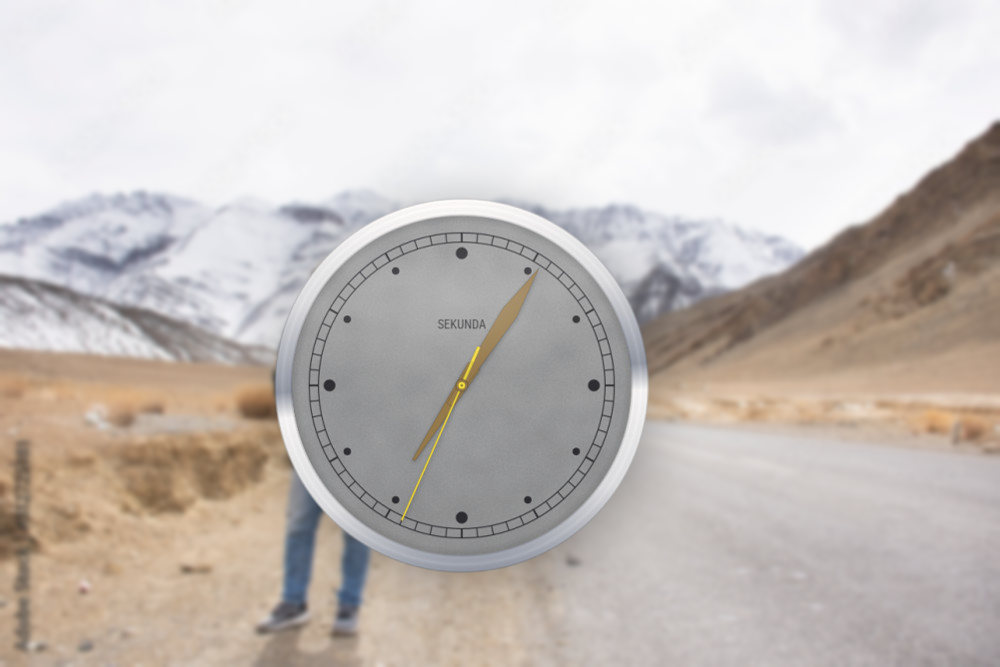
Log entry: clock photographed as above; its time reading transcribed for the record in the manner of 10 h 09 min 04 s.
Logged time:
7 h 05 min 34 s
